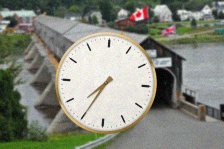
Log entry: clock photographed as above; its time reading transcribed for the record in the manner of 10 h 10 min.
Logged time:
7 h 35 min
